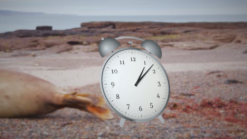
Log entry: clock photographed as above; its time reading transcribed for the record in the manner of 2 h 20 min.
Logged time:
1 h 08 min
